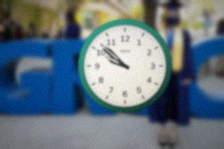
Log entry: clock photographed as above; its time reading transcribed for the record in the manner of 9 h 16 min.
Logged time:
9 h 52 min
